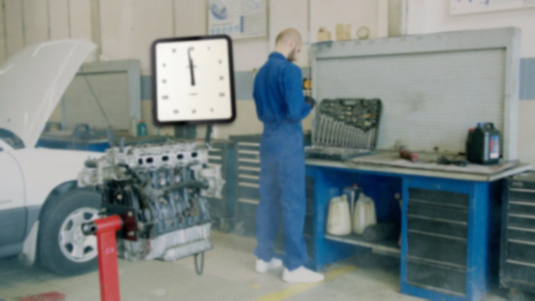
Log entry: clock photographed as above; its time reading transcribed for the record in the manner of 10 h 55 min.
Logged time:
11 h 59 min
